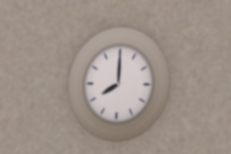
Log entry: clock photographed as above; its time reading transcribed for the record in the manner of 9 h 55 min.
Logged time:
8 h 00 min
